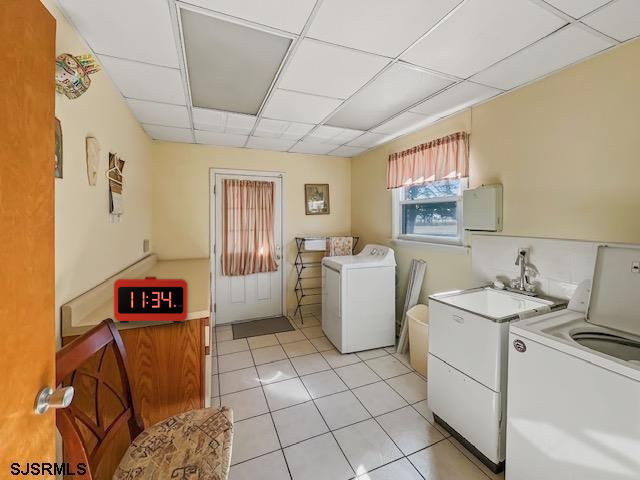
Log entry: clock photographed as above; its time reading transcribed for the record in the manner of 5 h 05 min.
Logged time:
11 h 34 min
